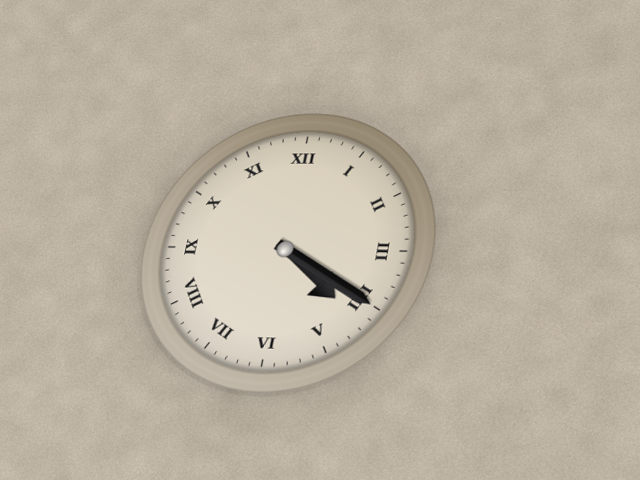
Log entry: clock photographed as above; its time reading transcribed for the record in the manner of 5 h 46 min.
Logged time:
4 h 20 min
